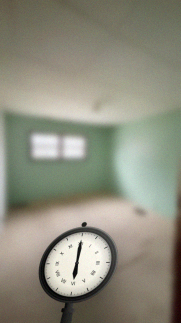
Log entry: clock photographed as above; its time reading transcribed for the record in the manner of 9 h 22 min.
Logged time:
6 h 00 min
